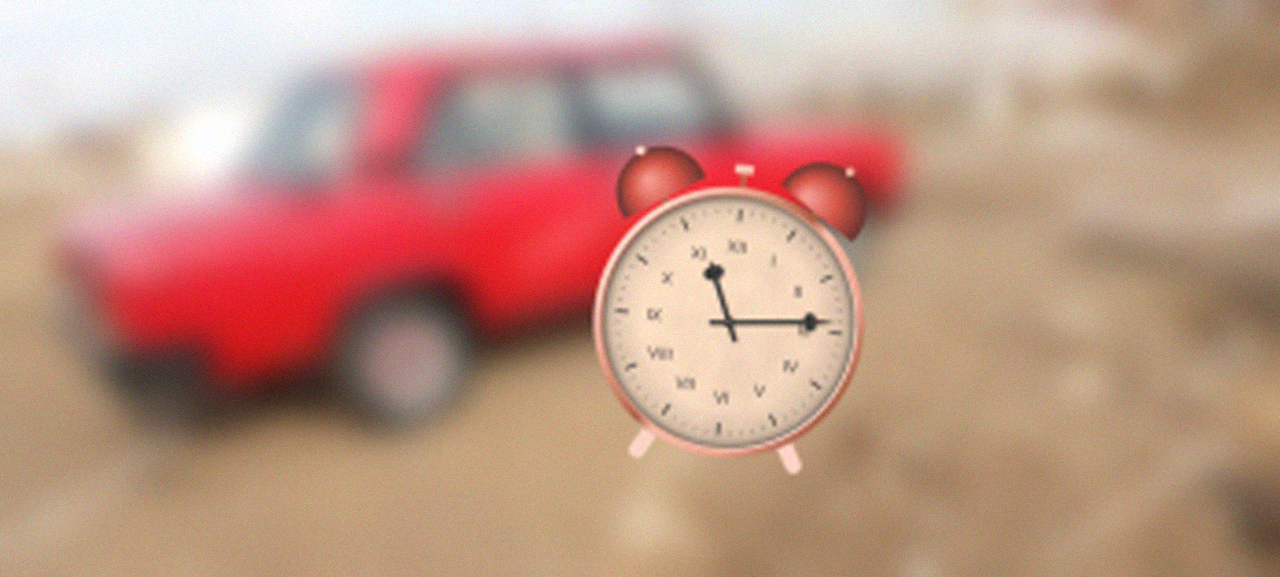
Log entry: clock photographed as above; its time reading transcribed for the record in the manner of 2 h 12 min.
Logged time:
11 h 14 min
